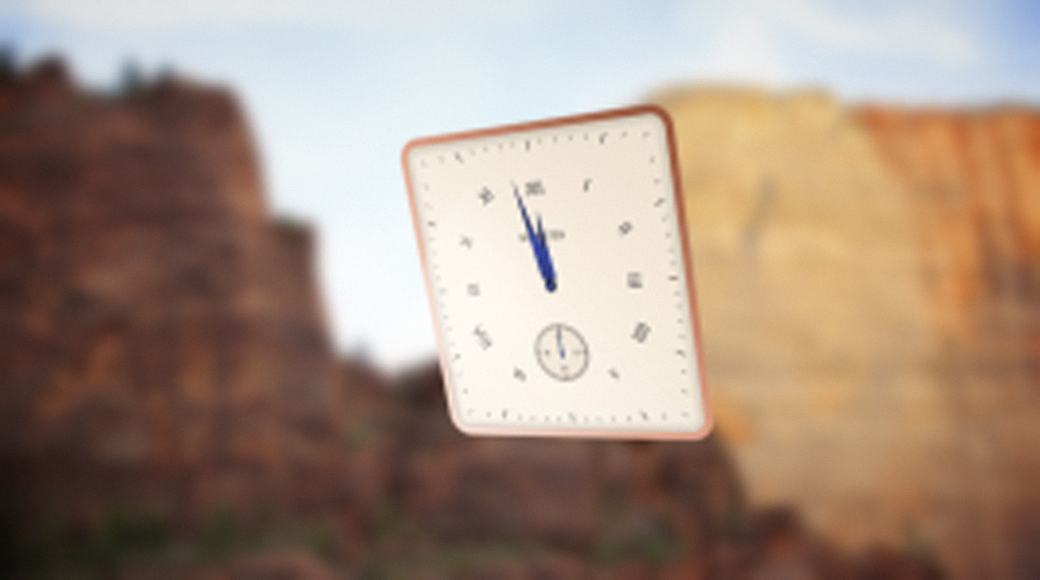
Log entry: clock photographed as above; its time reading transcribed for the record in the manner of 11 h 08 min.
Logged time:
11 h 58 min
